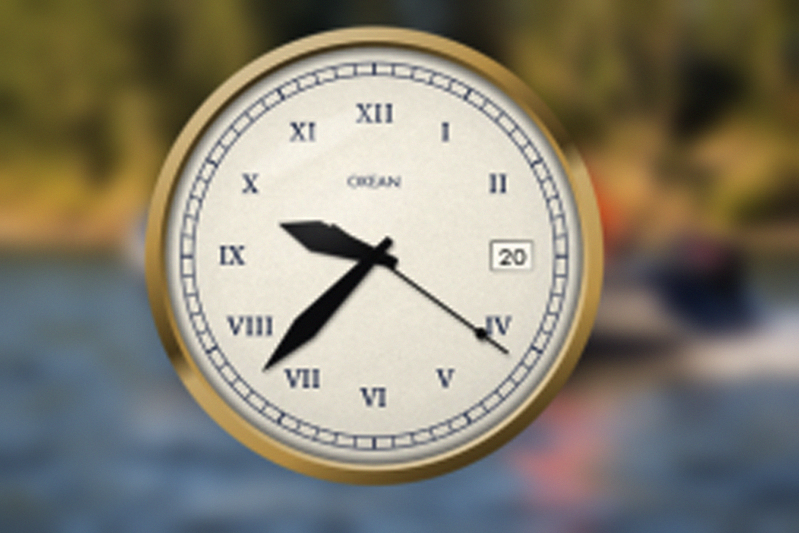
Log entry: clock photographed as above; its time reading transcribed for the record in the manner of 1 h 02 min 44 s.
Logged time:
9 h 37 min 21 s
